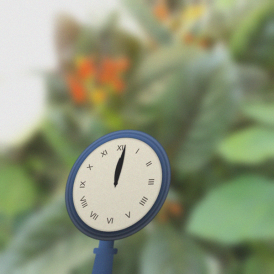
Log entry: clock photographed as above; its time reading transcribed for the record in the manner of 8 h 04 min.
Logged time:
12 h 01 min
